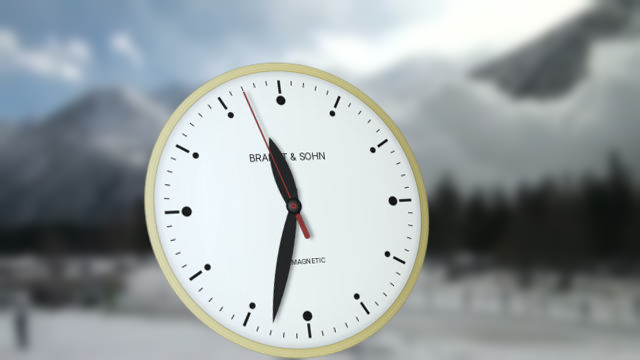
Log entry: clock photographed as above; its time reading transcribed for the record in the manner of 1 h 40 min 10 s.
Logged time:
11 h 32 min 57 s
